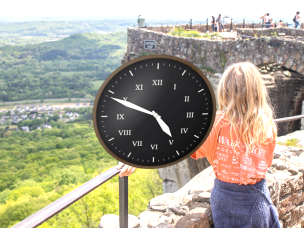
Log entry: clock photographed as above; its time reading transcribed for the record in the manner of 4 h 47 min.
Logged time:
4 h 49 min
